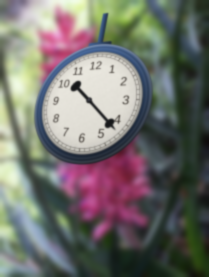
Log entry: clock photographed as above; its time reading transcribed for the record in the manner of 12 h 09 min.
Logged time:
10 h 22 min
